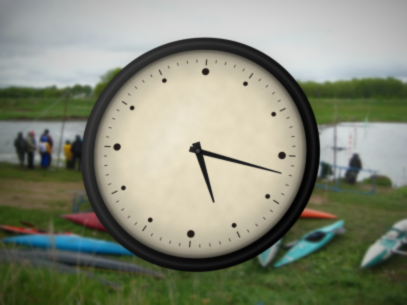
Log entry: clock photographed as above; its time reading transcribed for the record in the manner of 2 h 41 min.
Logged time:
5 h 17 min
